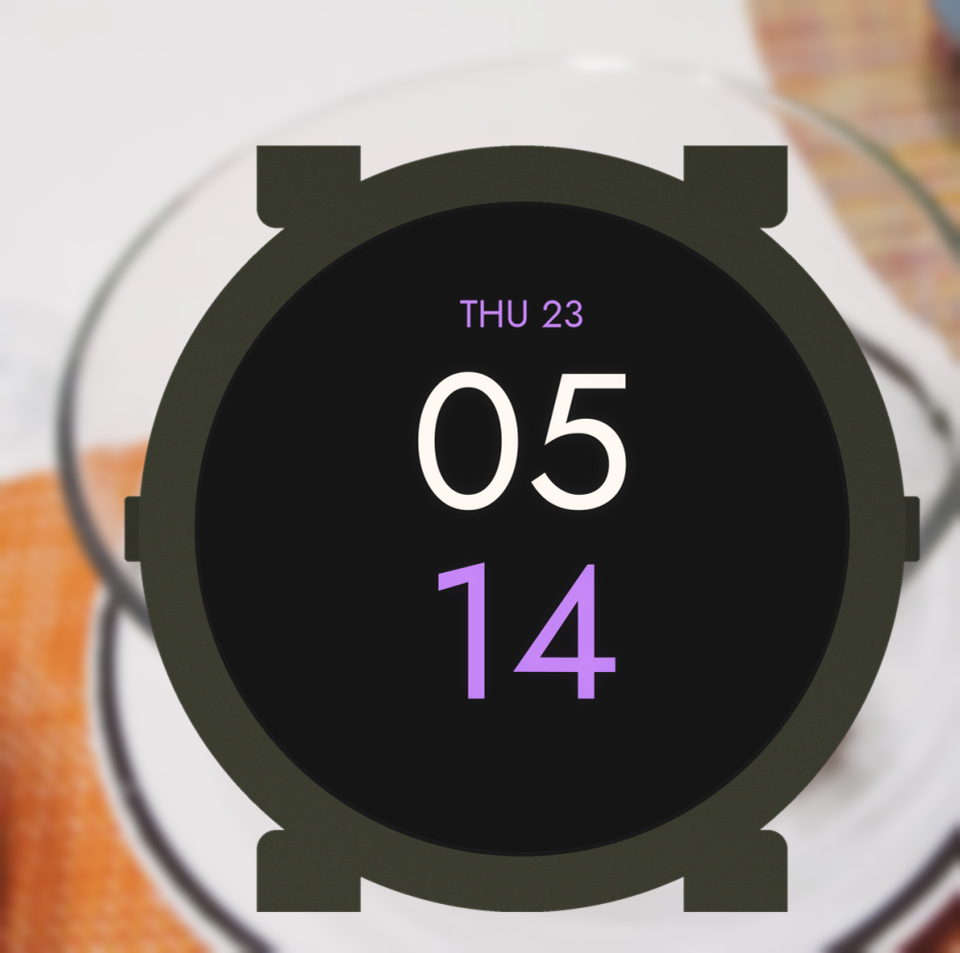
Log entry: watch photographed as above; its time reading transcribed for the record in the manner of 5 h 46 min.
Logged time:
5 h 14 min
